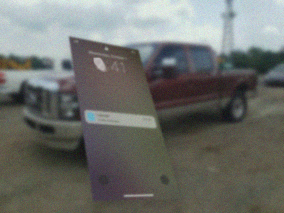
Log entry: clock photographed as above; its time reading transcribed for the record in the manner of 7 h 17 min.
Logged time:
2 h 41 min
